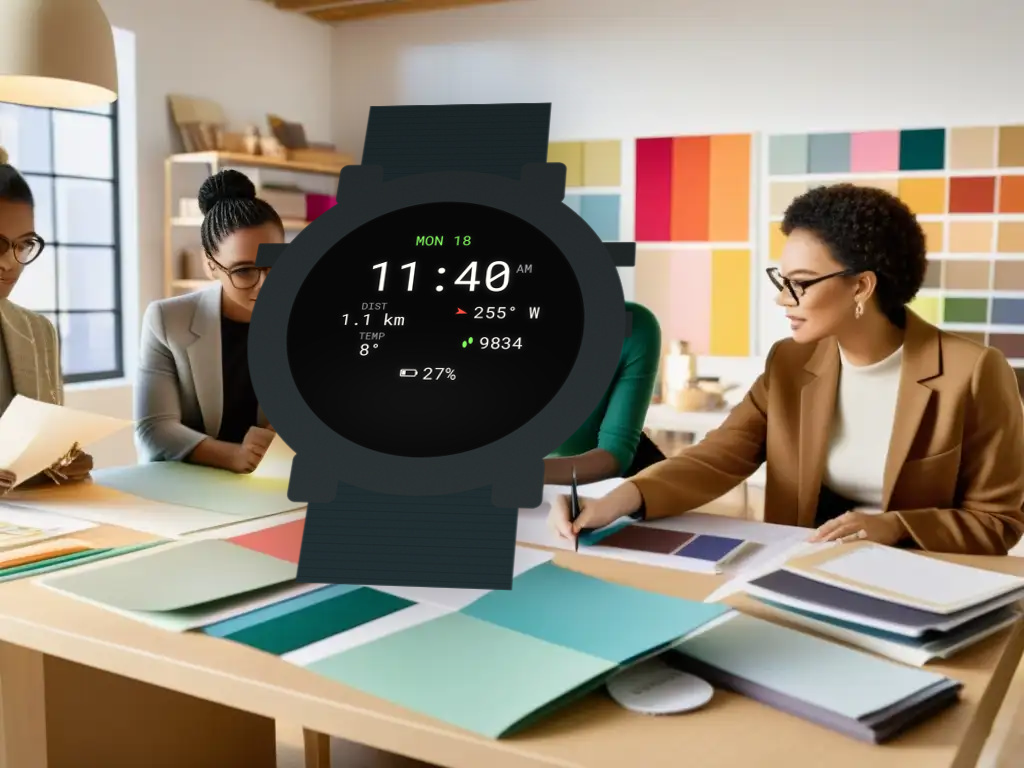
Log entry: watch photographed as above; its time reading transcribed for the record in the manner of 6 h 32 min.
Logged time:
11 h 40 min
